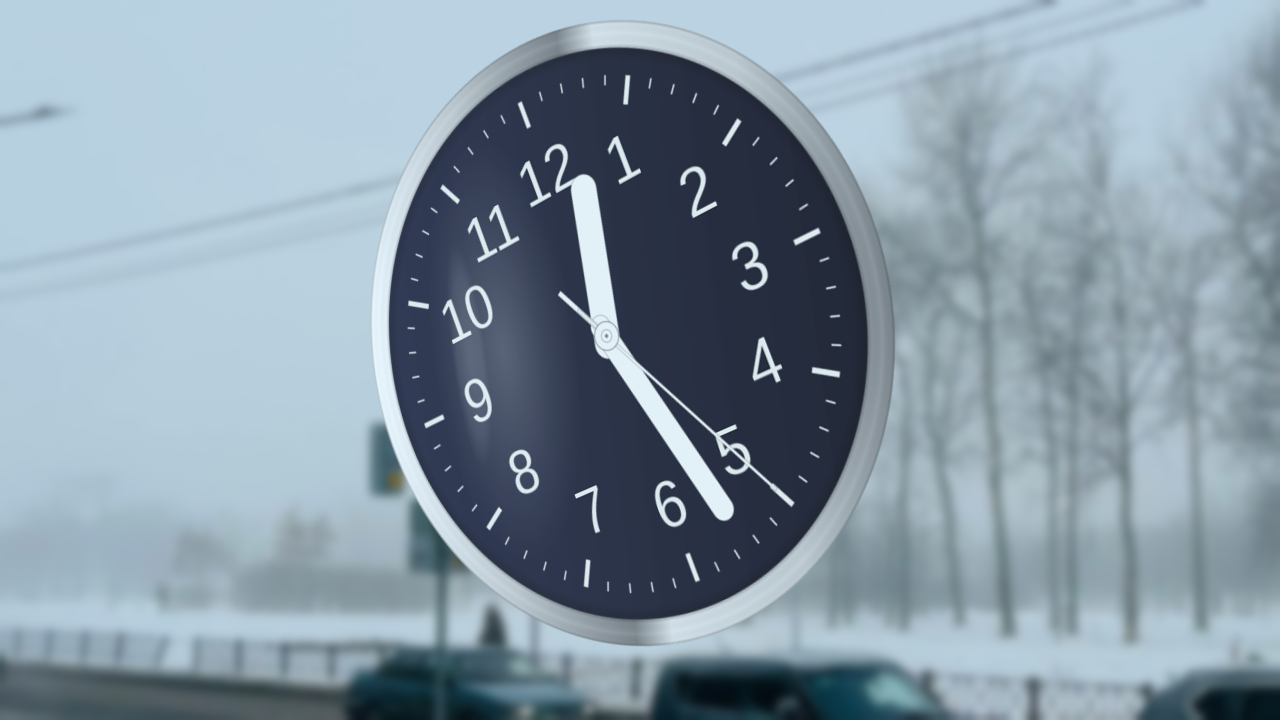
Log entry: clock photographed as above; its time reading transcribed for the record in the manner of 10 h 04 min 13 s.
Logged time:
12 h 27 min 25 s
